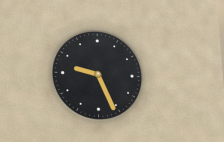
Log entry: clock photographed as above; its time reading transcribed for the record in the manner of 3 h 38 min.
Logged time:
9 h 26 min
